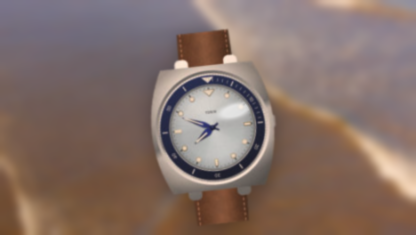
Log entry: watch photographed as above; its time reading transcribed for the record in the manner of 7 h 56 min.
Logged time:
7 h 49 min
